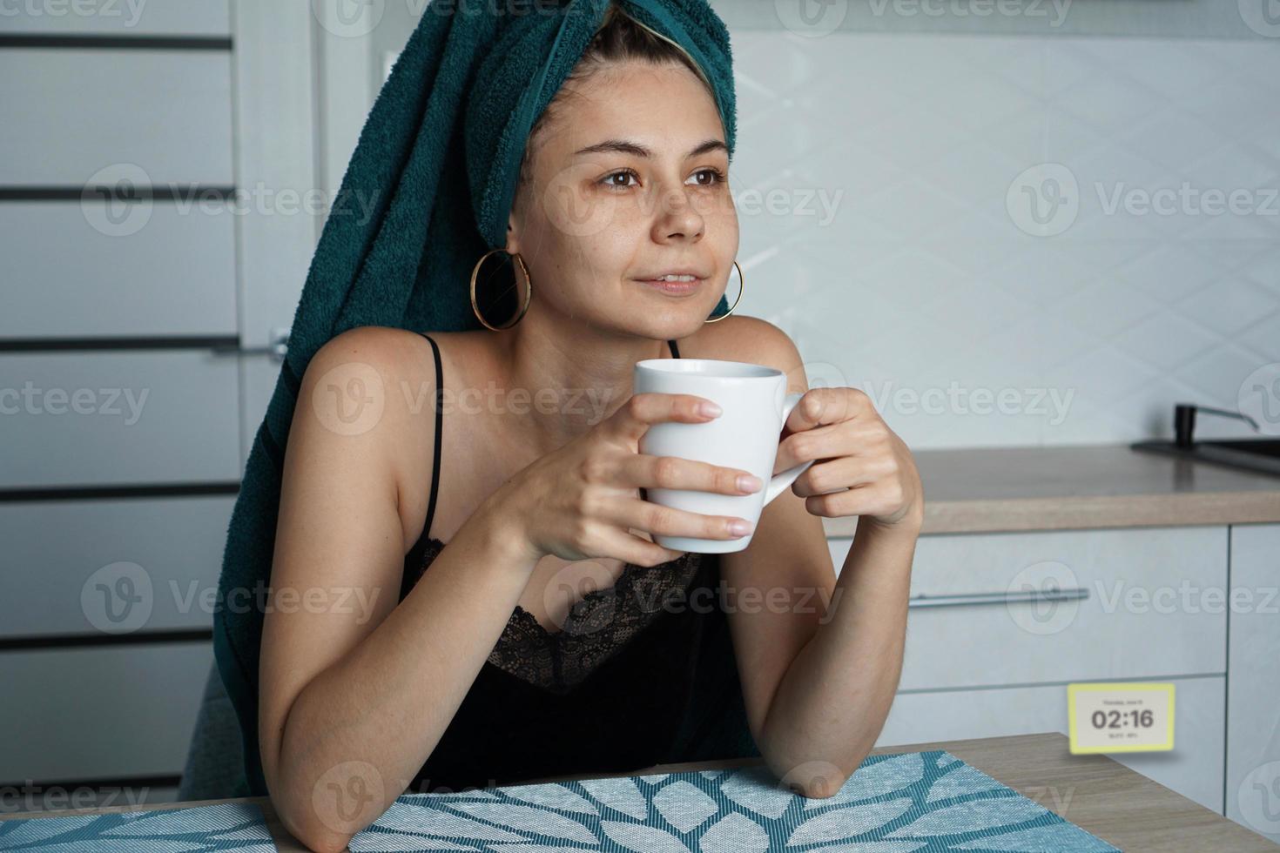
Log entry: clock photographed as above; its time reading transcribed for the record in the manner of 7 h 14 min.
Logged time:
2 h 16 min
